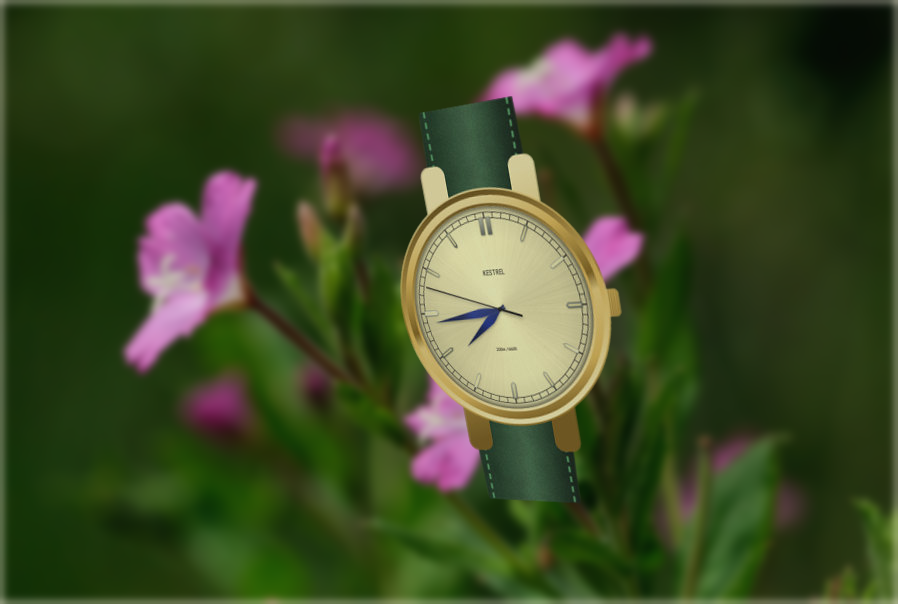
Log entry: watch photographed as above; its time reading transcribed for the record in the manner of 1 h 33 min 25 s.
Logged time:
7 h 43 min 48 s
